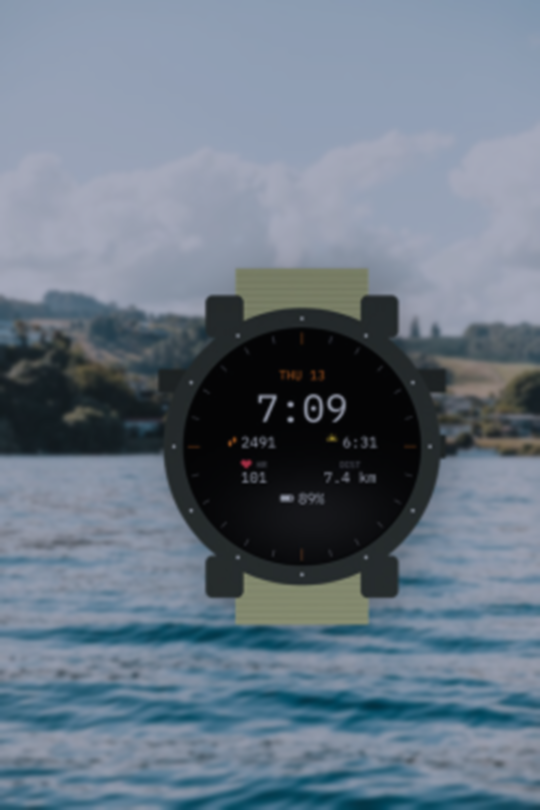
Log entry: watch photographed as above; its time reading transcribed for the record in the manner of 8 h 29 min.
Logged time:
7 h 09 min
